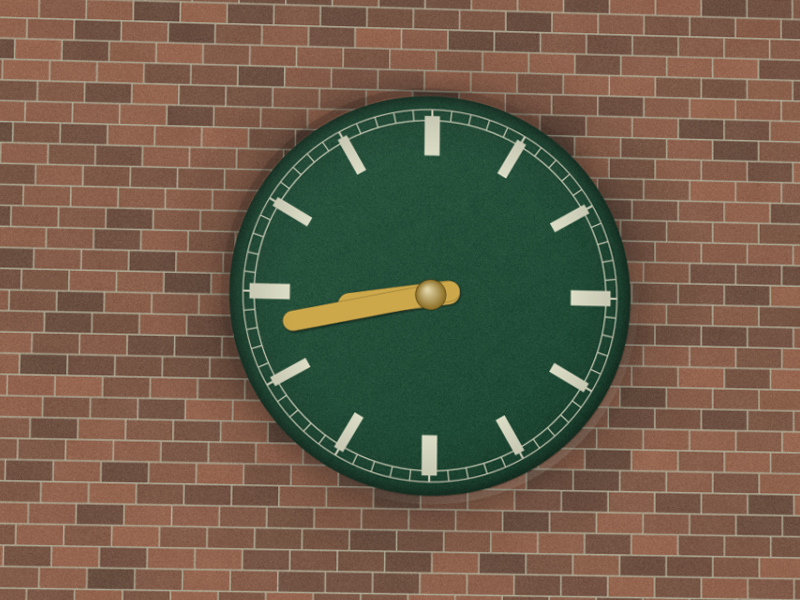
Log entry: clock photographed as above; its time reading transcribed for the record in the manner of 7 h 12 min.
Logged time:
8 h 43 min
